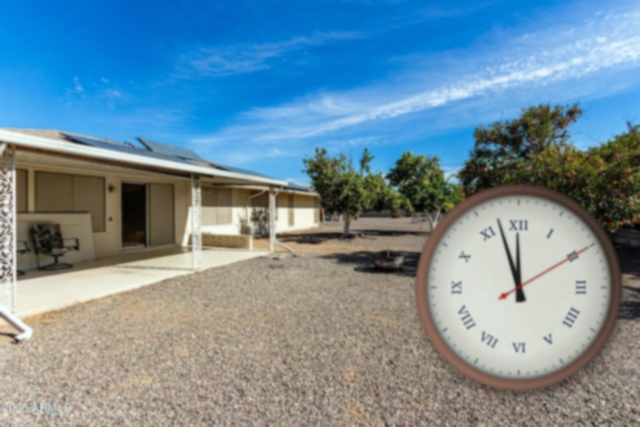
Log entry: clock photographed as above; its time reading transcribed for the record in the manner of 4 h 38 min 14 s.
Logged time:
11 h 57 min 10 s
